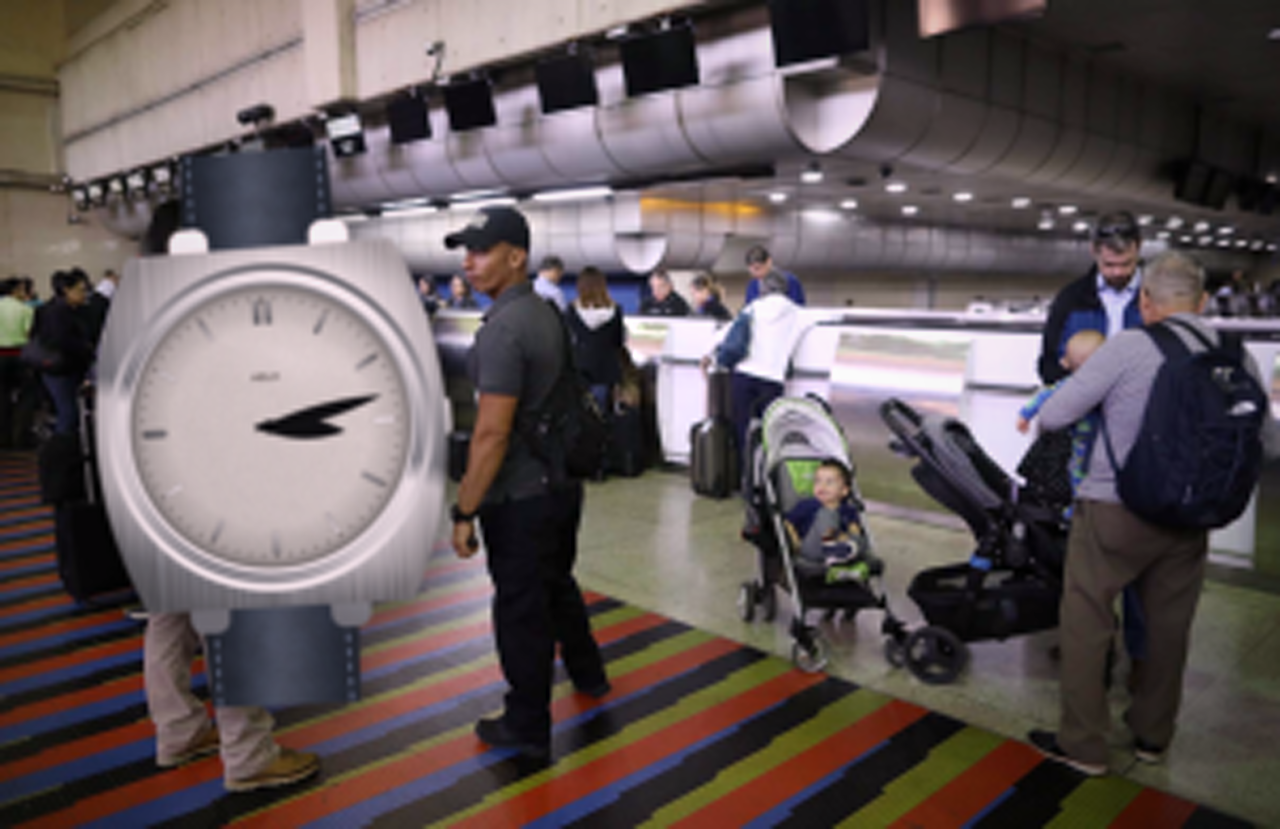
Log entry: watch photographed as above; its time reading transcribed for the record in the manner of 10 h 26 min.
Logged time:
3 h 13 min
